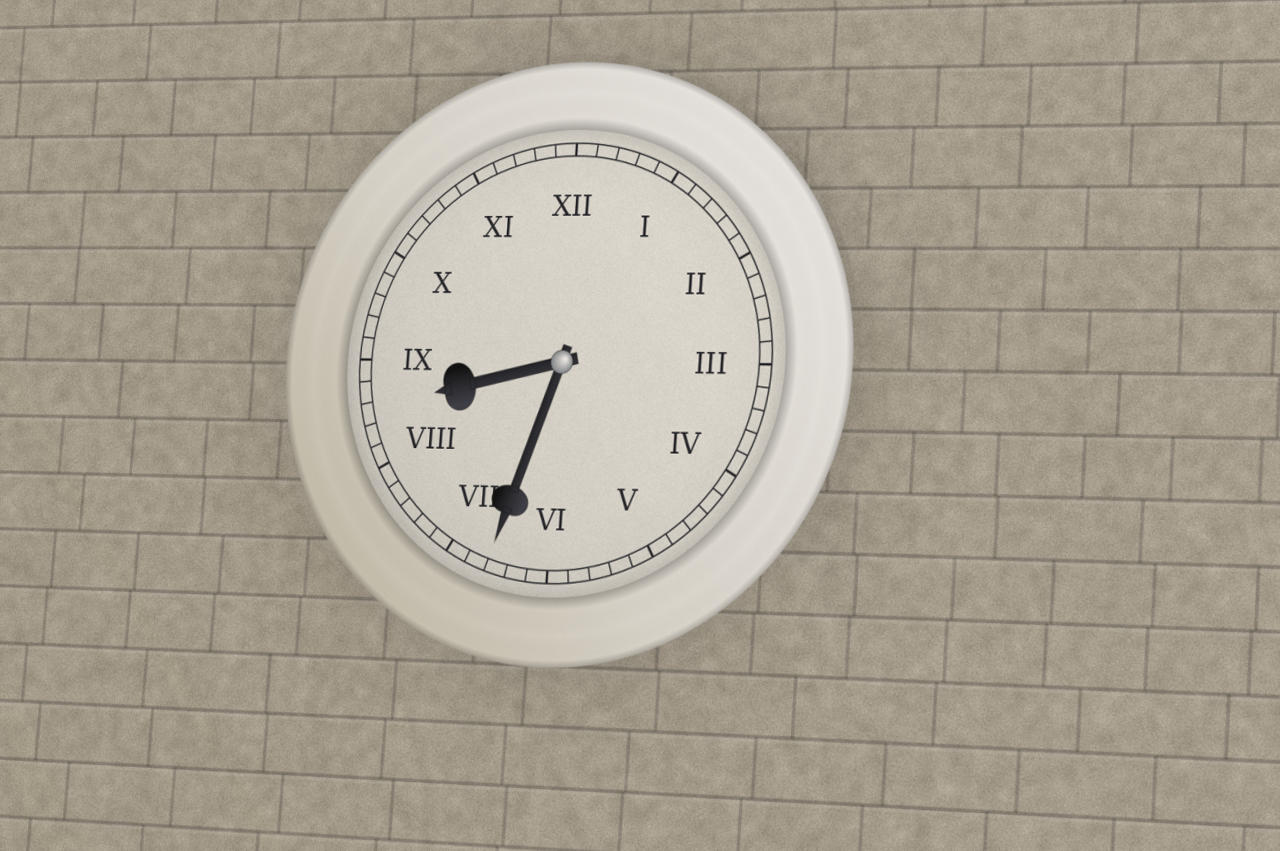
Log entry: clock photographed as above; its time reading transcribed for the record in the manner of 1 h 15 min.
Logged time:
8 h 33 min
